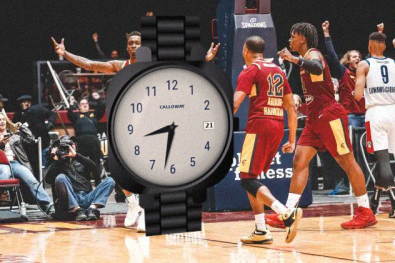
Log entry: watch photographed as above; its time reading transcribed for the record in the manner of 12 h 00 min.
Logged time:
8 h 32 min
